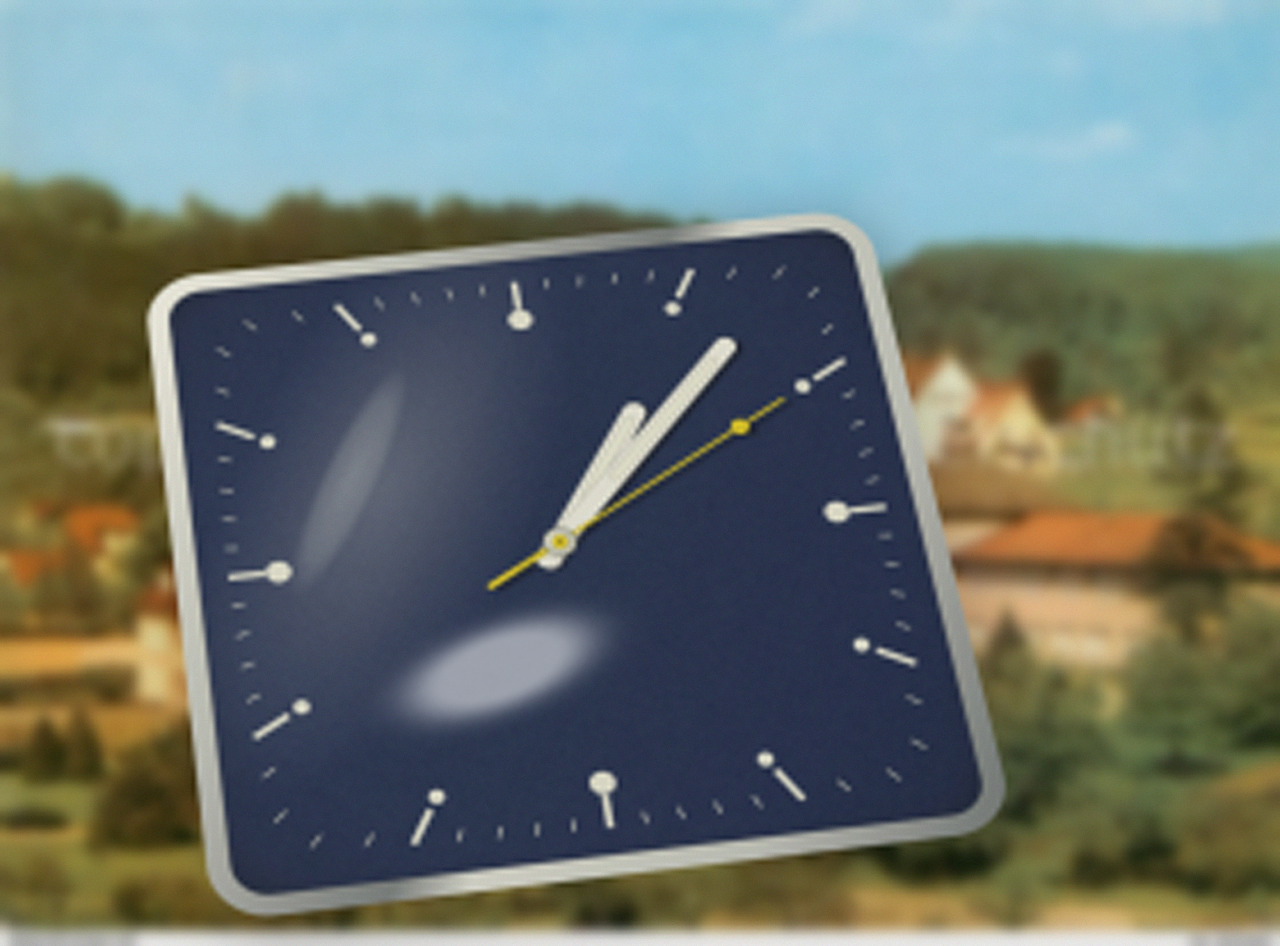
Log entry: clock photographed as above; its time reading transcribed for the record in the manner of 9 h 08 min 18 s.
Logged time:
1 h 07 min 10 s
